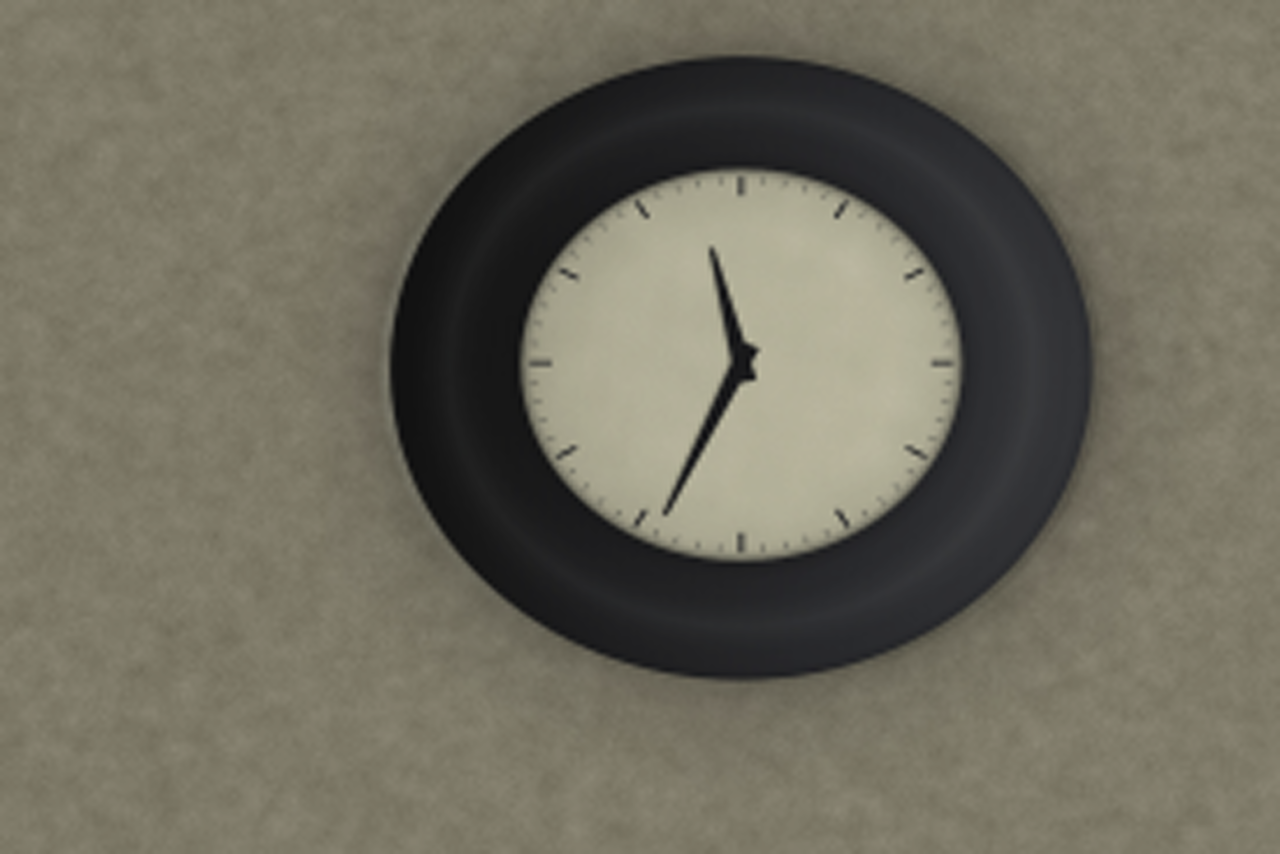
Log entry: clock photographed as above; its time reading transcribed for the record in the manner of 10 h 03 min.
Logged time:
11 h 34 min
